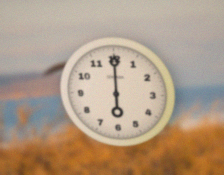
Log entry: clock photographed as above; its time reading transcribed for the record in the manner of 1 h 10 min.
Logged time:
6 h 00 min
